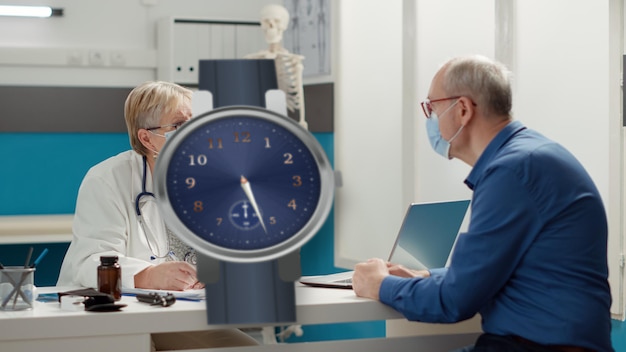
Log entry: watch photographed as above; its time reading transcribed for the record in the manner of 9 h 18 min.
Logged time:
5 h 27 min
